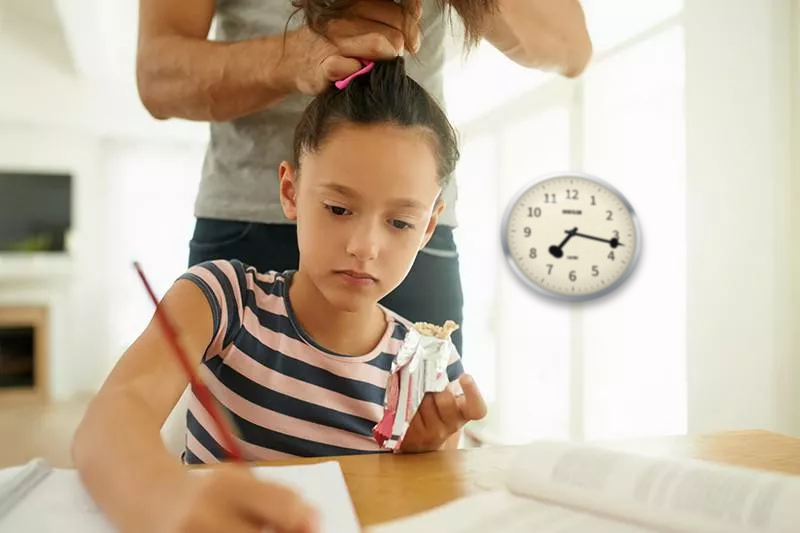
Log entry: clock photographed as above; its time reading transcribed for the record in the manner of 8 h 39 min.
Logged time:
7 h 17 min
